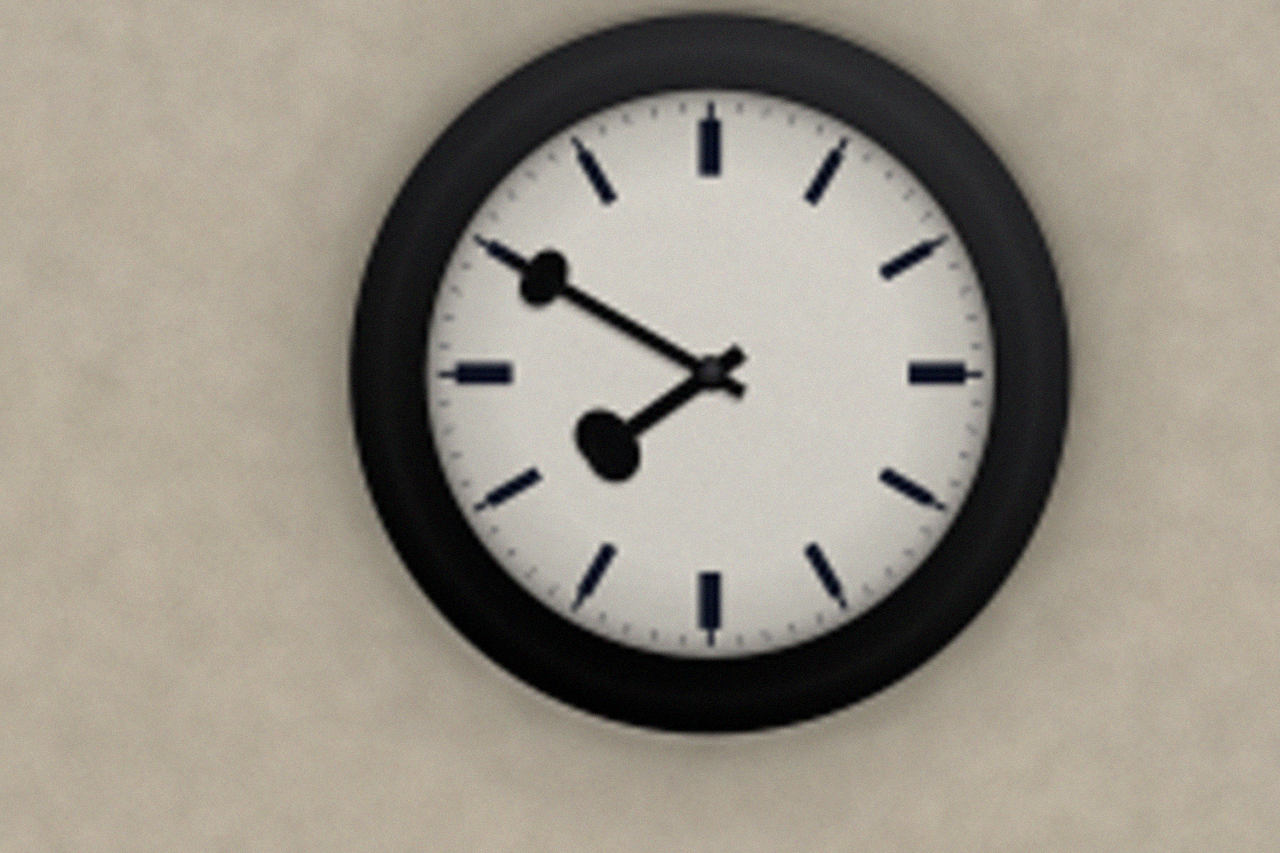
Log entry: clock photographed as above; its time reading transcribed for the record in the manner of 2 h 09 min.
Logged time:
7 h 50 min
